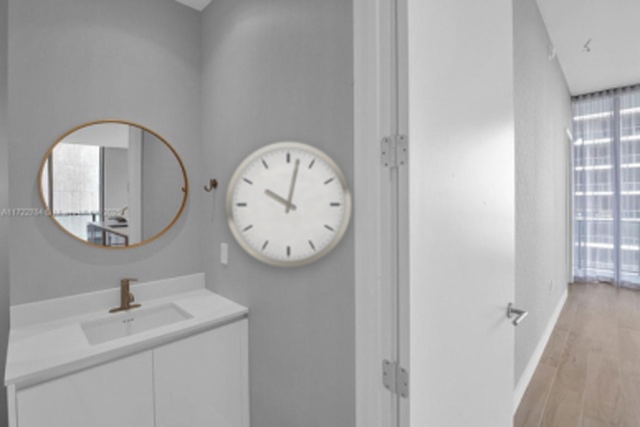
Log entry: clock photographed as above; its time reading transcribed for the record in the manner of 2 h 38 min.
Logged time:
10 h 02 min
